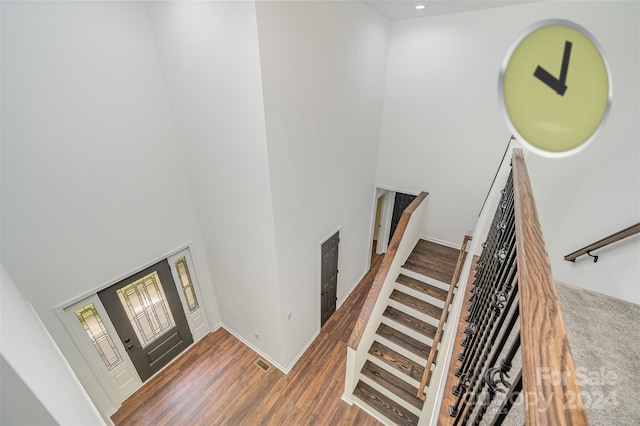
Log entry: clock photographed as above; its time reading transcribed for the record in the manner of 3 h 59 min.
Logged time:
10 h 02 min
